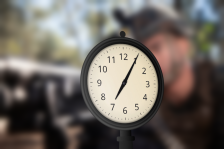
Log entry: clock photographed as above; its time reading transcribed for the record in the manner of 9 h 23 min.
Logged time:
7 h 05 min
